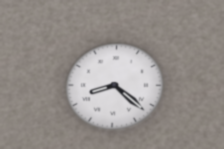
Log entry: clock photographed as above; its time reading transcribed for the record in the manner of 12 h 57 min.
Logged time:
8 h 22 min
